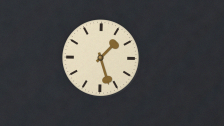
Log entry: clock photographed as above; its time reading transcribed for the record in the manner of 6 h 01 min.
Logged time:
1 h 27 min
